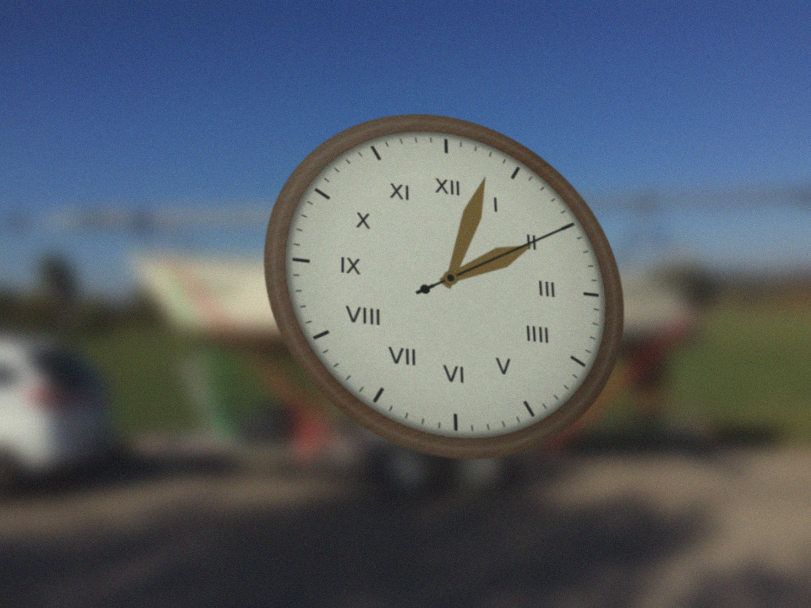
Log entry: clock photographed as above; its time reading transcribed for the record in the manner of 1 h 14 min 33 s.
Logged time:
2 h 03 min 10 s
